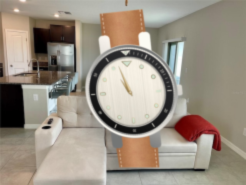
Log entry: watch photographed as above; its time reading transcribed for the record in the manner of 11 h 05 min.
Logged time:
10 h 57 min
